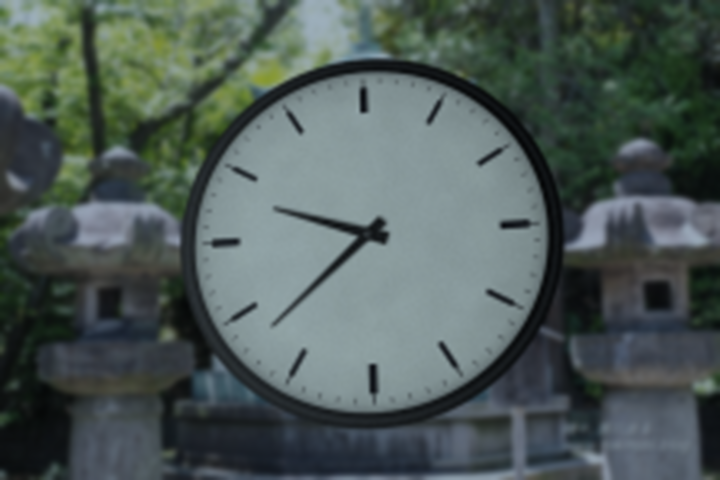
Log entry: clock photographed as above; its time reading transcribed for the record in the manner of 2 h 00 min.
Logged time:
9 h 38 min
